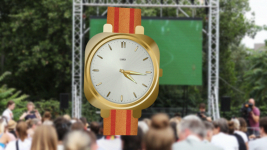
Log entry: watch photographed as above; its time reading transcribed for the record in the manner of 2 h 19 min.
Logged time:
4 h 16 min
